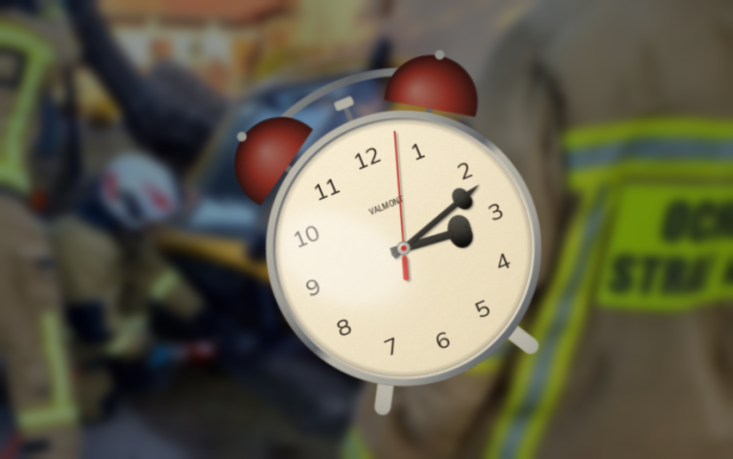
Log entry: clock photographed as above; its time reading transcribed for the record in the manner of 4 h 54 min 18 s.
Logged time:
3 h 12 min 03 s
